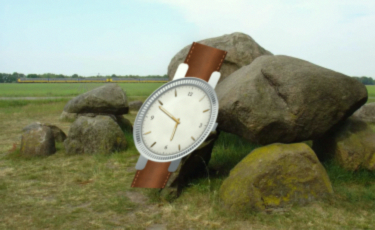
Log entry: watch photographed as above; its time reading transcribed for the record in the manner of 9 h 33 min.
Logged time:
5 h 49 min
